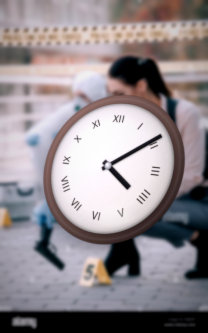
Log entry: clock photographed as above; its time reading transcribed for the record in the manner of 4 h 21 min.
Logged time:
4 h 09 min
